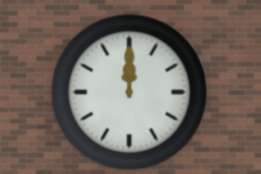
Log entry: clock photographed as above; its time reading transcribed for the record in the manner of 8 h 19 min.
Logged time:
12 h 00 min
